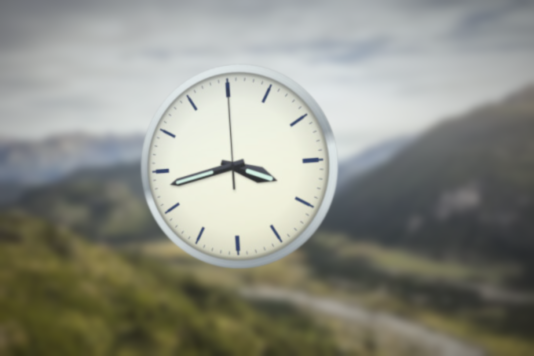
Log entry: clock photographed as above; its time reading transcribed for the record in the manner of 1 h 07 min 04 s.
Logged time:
3 h 43 min 00 s
